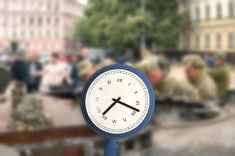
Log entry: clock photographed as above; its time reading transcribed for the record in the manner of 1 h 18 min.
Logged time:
7 h 18 min
